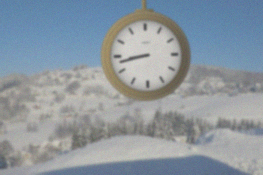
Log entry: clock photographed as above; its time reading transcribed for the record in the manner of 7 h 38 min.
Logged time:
8 h 43 min
